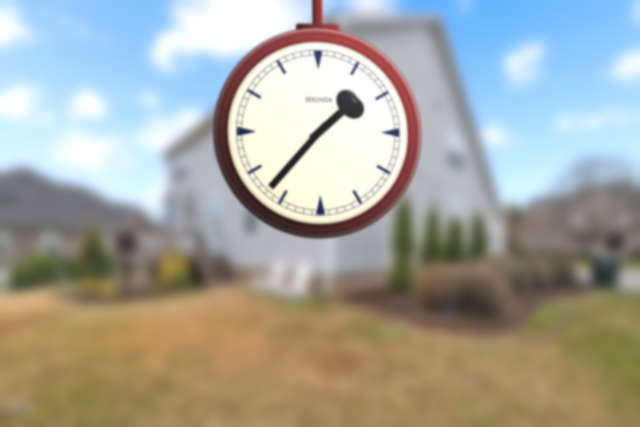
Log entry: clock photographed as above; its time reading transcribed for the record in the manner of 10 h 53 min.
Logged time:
1 h 37 min
